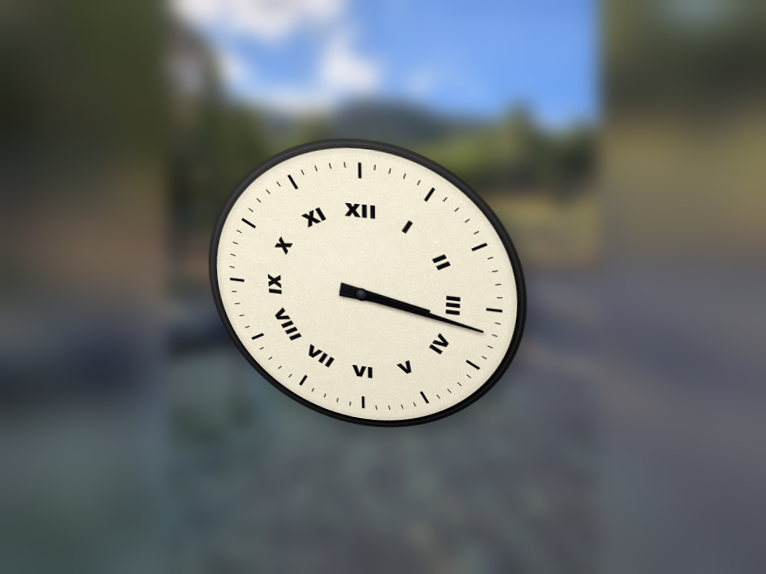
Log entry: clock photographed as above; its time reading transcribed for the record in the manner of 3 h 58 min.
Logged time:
3 h 17 min
